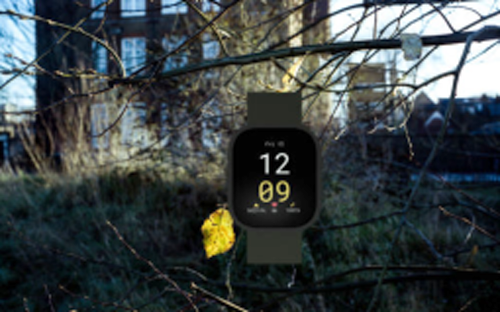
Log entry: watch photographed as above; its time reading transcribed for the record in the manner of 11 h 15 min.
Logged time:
12 h 09 min
